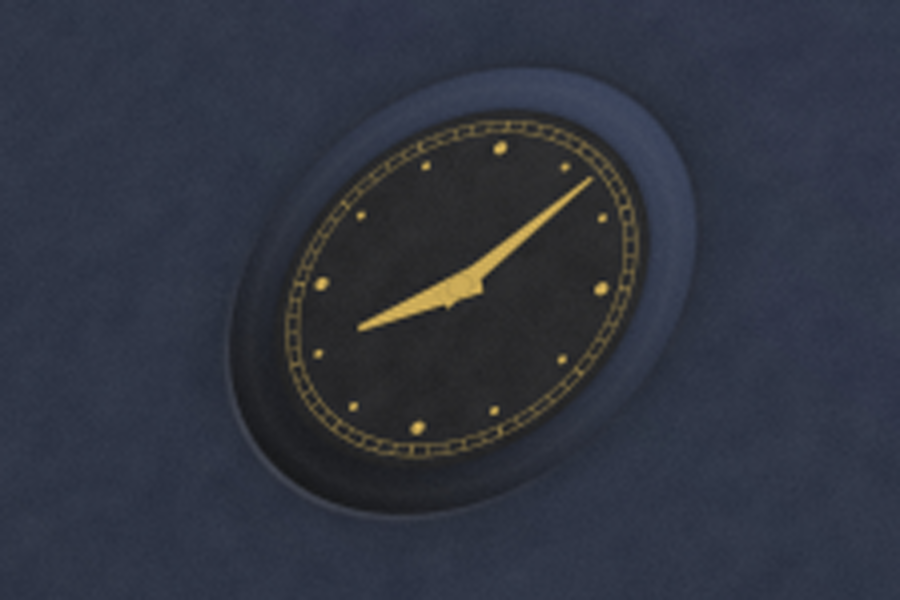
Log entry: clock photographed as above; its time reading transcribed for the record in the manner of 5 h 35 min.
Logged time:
8 h 07 min
